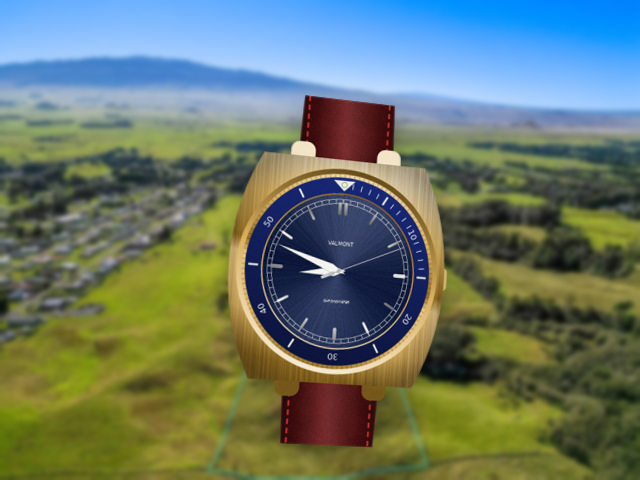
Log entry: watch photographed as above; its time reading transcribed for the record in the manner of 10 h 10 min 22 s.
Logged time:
8 h 48 min 11 s
